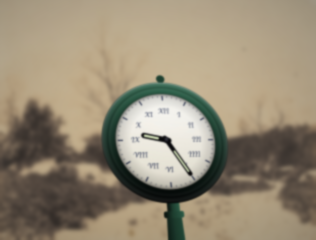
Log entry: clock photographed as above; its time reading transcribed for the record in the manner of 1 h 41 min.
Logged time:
9 h 25 min
